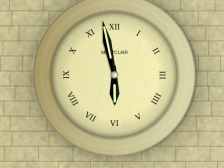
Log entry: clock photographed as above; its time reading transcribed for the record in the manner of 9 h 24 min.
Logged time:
5 h 58 min
